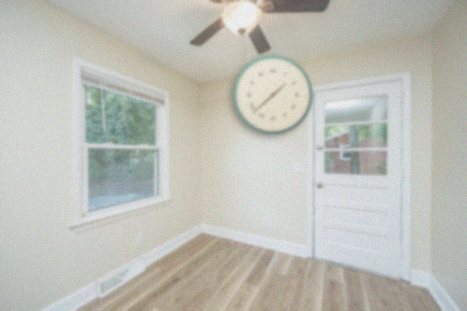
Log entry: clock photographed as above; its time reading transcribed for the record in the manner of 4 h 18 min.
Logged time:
1 h 38 min
